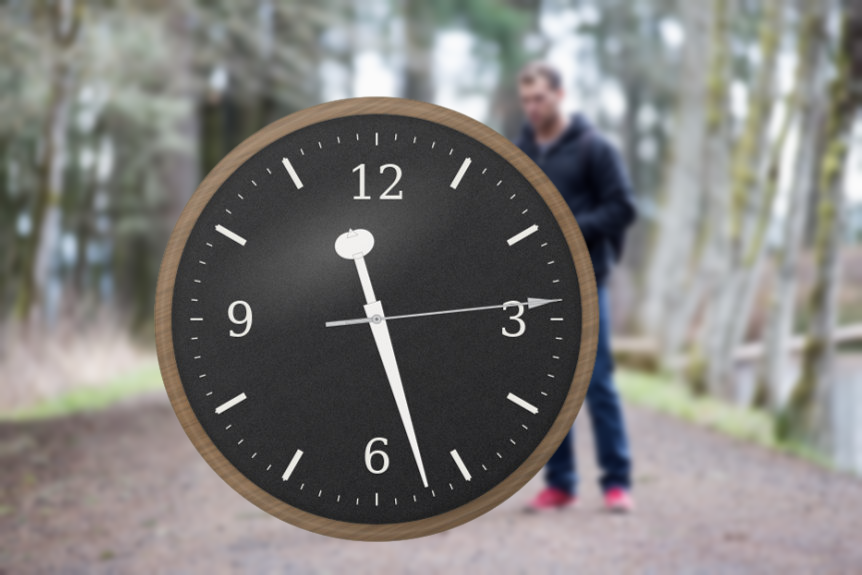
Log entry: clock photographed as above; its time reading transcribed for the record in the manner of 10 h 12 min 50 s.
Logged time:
11 h 27 min 14 s
